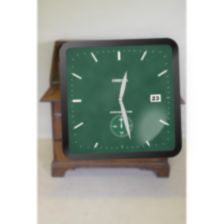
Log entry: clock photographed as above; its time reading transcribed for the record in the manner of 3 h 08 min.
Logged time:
12 h 28 min
